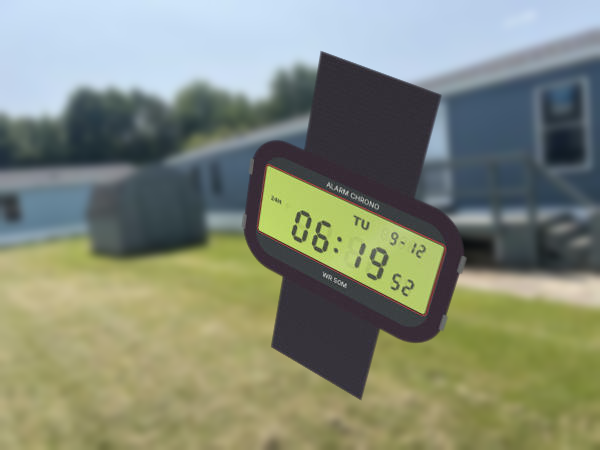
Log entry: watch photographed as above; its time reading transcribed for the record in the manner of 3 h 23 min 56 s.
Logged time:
6 h 19 min 52 s
